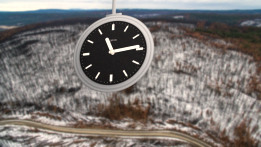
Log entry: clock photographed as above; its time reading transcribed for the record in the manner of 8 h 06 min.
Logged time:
11 h 14 min
